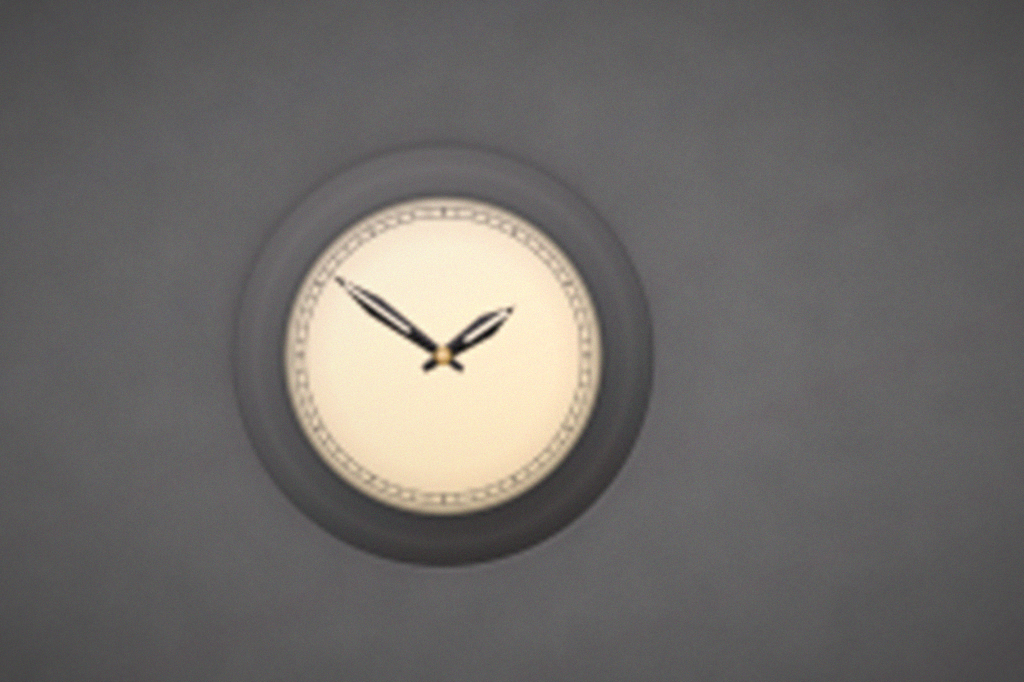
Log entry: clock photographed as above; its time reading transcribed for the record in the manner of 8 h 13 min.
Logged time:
1 h 51 min
